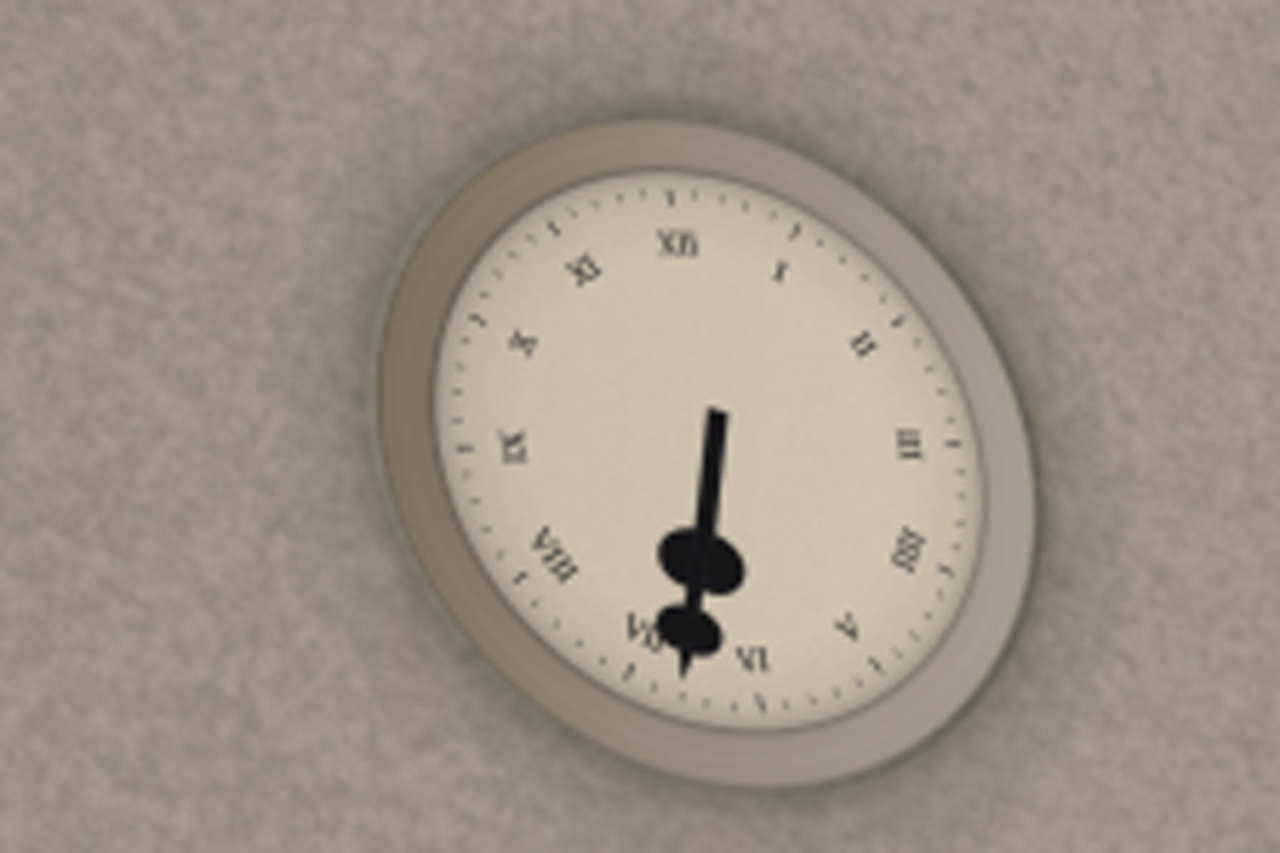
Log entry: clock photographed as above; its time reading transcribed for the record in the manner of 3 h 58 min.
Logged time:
6 h 33 min
